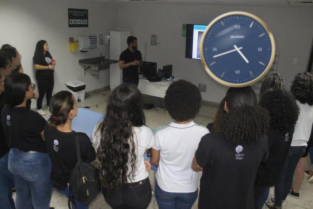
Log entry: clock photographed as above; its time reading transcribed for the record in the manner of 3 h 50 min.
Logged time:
4 h 42 min
